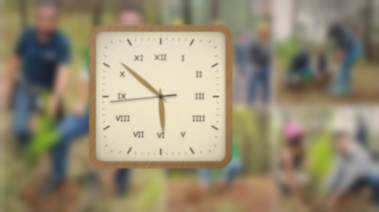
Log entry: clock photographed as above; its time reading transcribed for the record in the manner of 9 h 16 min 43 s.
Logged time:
5 h 51 min 44 s
